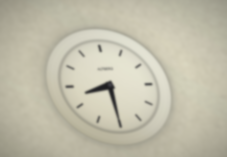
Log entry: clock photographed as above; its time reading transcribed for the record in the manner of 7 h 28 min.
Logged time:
8 h 30 min
